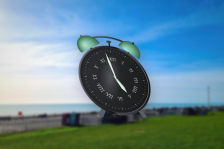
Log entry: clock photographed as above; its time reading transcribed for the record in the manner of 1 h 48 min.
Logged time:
4 h 58 min
